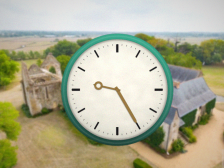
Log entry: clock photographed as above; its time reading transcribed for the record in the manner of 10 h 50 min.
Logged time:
9 h 25 min
